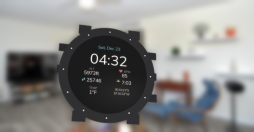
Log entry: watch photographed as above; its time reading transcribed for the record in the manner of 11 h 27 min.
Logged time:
4 h 32 min
